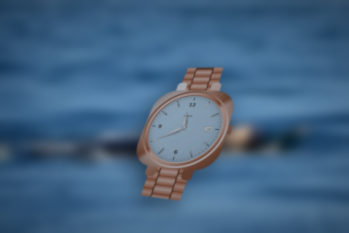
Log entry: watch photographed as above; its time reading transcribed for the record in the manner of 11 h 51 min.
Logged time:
11 h 40 min
